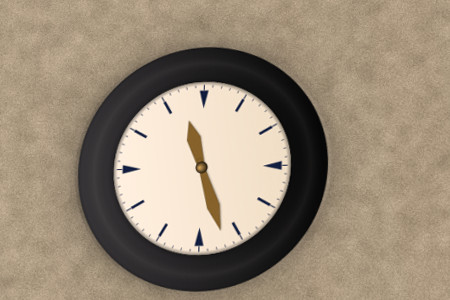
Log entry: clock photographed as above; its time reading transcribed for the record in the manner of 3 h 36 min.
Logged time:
11 h 27 min
